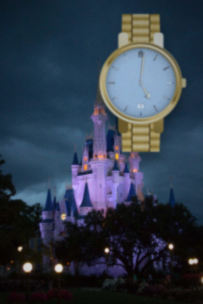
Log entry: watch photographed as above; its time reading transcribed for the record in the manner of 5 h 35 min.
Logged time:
5 h 01 min
